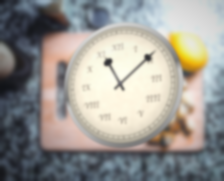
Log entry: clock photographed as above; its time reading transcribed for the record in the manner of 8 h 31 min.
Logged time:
11 h 09 min
